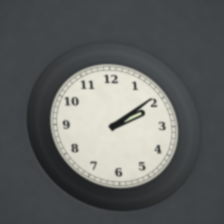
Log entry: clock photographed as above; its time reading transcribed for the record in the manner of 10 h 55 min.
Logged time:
2 h 09 min
